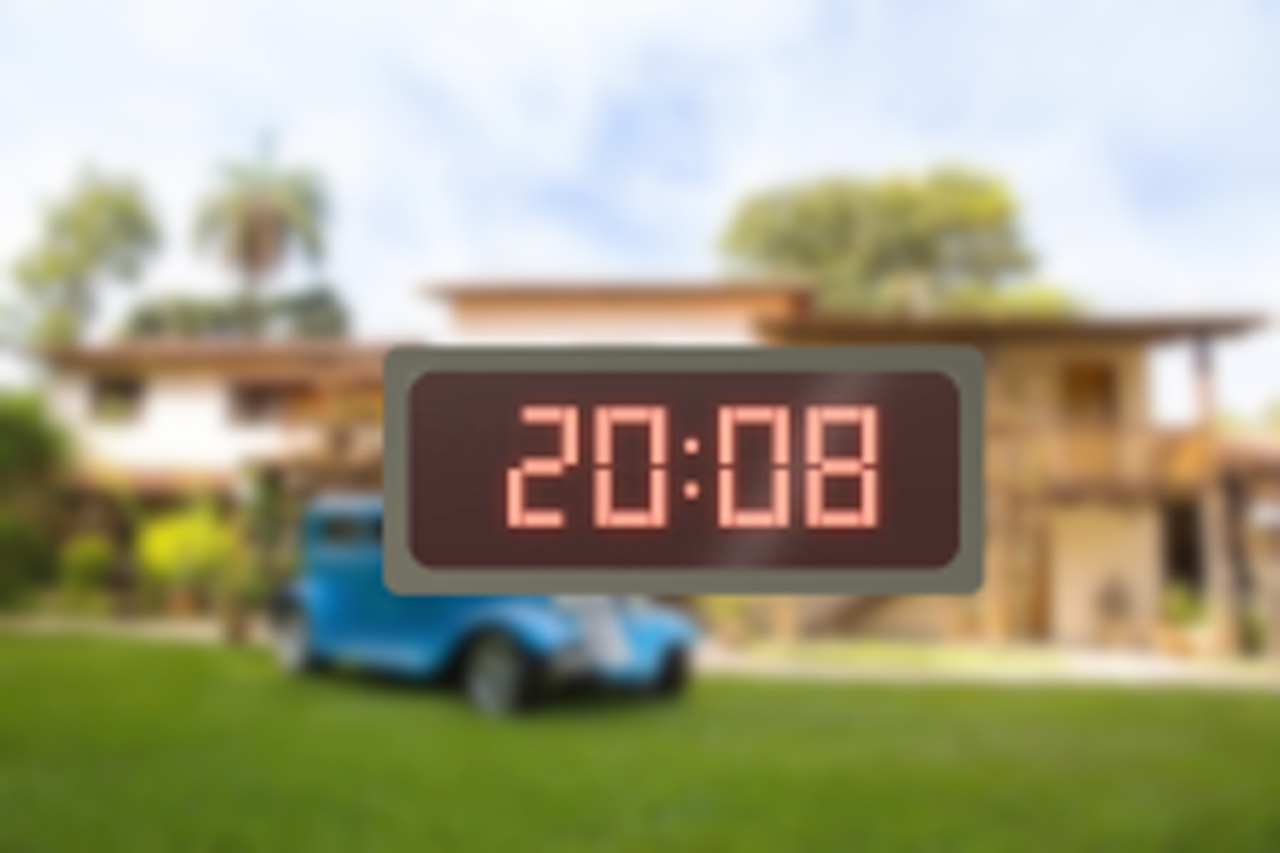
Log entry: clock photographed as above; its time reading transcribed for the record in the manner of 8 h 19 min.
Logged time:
20 h 08 min
